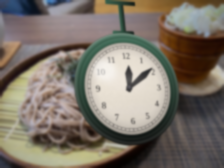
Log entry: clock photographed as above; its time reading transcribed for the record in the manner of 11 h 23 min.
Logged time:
12 h 09 min
